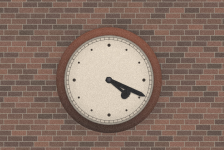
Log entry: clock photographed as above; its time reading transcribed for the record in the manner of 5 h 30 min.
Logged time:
4 h 19 min
